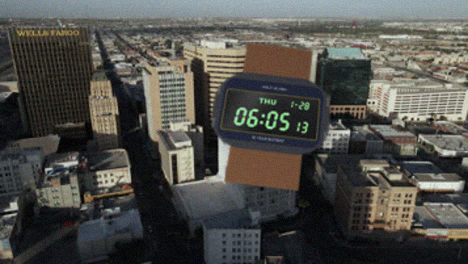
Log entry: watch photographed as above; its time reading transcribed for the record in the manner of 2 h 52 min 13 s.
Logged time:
6 h 05 min 13 s
